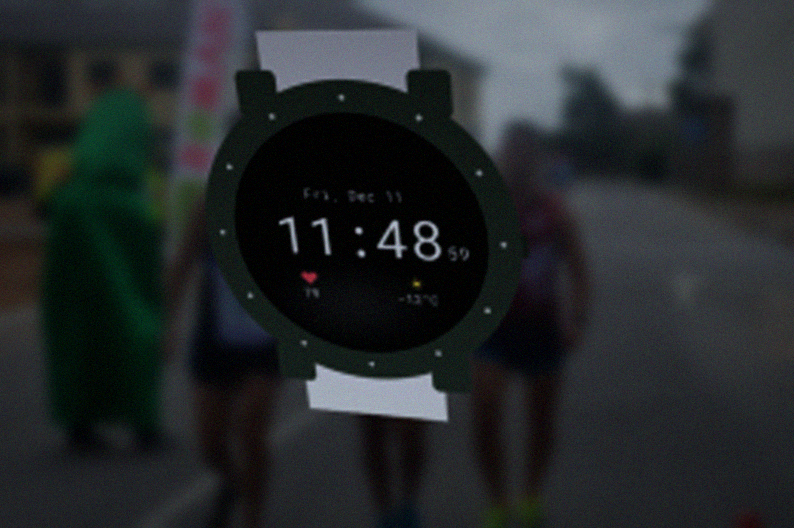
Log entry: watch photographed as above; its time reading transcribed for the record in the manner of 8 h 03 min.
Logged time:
11 h 48 min
